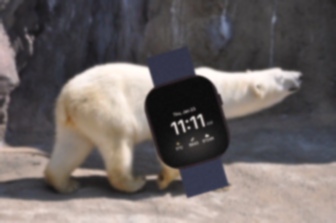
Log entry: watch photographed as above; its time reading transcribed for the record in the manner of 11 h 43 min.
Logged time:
11 h 11 min
